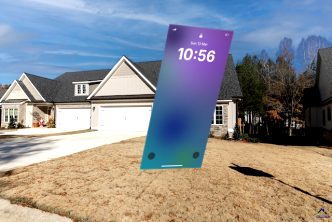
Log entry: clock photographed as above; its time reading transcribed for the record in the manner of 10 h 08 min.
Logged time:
10 h 56 min
